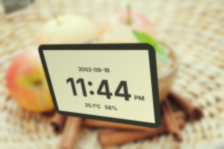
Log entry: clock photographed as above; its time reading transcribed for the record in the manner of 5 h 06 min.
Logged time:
11 h 44 min
